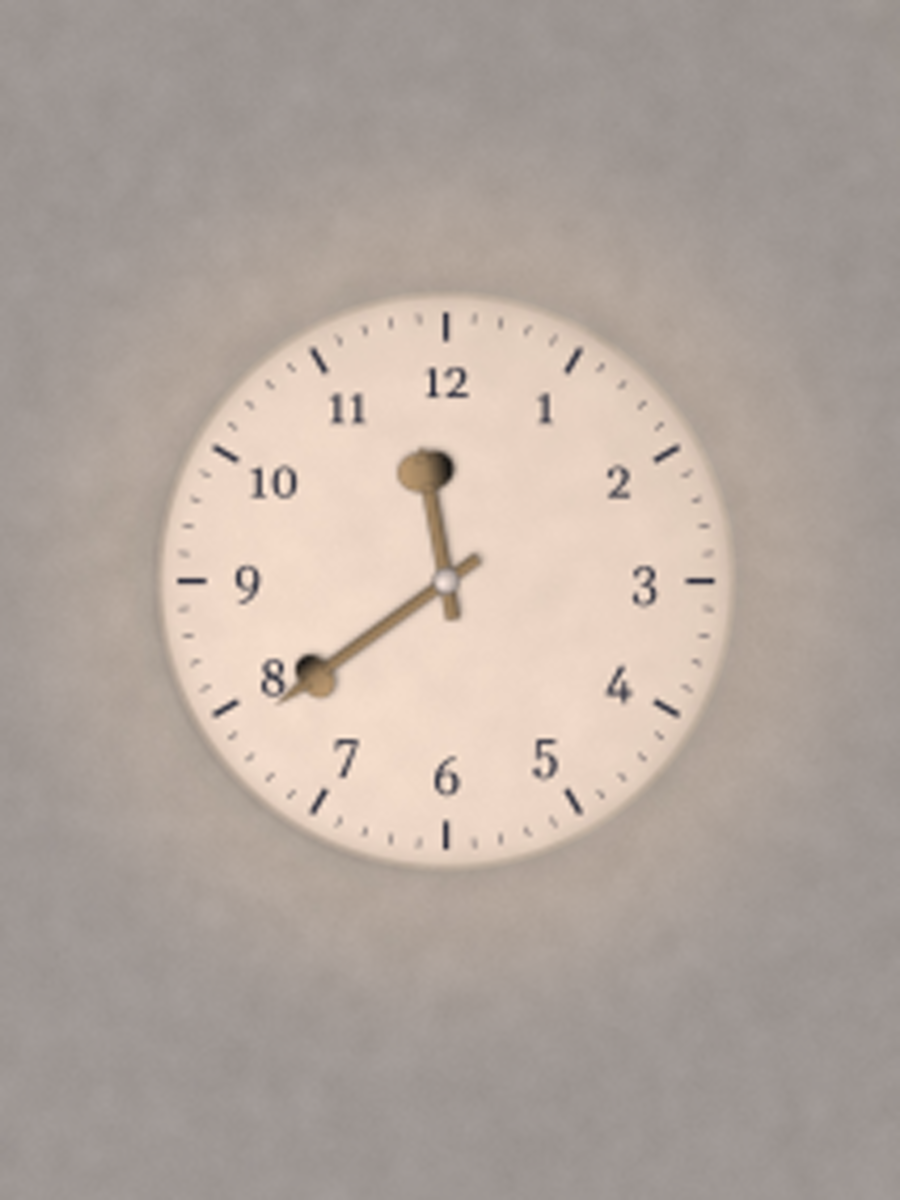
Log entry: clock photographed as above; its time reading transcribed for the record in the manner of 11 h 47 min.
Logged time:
11 h 39 min
